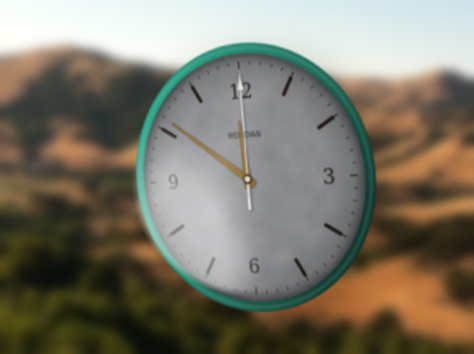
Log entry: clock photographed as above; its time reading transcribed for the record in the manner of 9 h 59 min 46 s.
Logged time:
11 h 51 min 00 s
